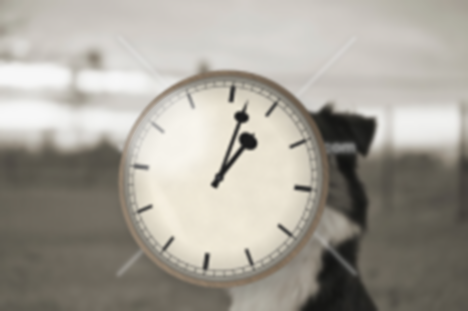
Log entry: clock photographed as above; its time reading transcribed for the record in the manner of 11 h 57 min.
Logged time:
1 h 02 min
